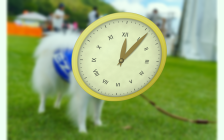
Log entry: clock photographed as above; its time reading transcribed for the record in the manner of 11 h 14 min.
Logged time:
12 h 06 min
